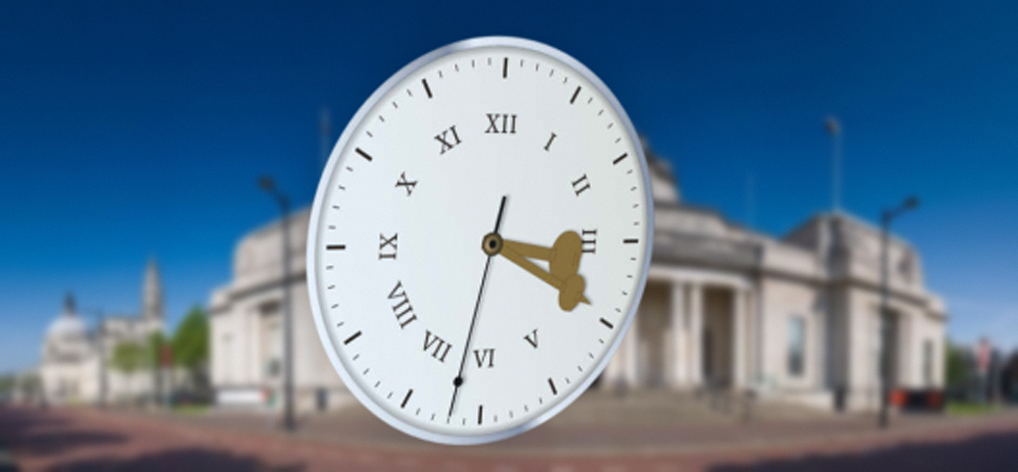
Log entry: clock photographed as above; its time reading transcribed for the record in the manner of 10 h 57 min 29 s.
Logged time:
3 h 19 min 32 s
